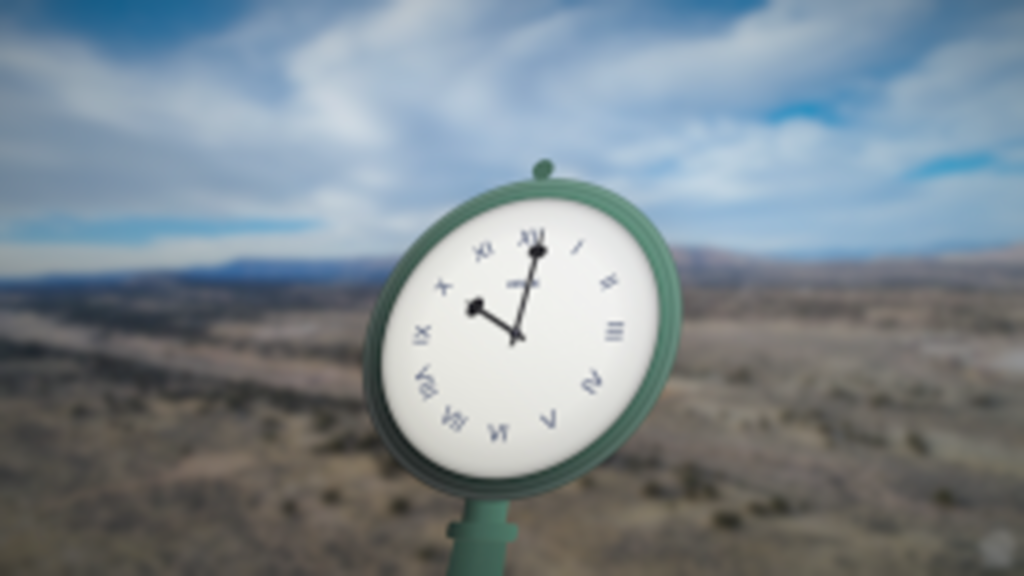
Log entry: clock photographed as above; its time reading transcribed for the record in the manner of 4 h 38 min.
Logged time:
10 h 01 min
